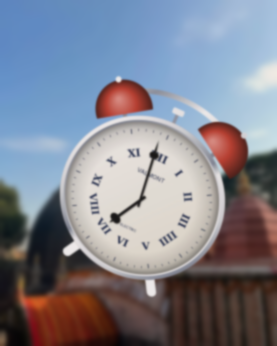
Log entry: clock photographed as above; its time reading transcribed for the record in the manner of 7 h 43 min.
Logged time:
6 h 59 min
